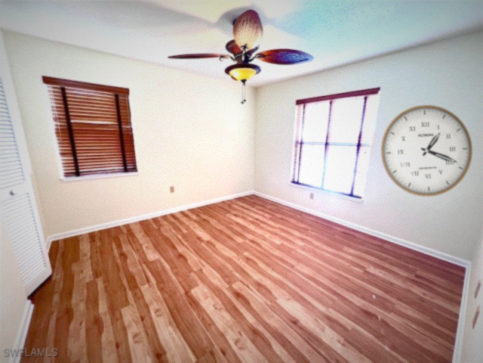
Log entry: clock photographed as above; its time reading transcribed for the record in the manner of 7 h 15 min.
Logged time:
1 h 19 min
